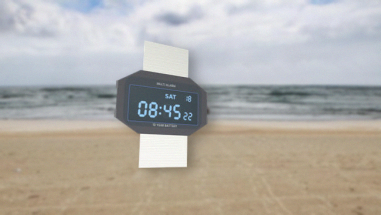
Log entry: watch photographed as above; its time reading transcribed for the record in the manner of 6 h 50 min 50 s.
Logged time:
8 h 45 min 22 s
